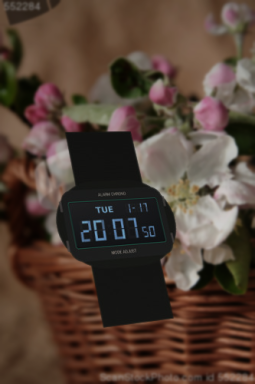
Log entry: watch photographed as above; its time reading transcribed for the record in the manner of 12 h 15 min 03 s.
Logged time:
20 h 07 min 50 s
